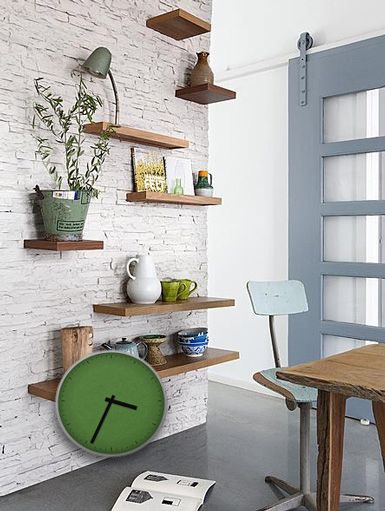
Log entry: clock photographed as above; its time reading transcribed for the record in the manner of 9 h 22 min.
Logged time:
3 h 34 min
